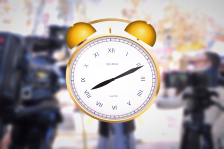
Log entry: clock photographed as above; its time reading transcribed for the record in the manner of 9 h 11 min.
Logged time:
8 h 11 min
